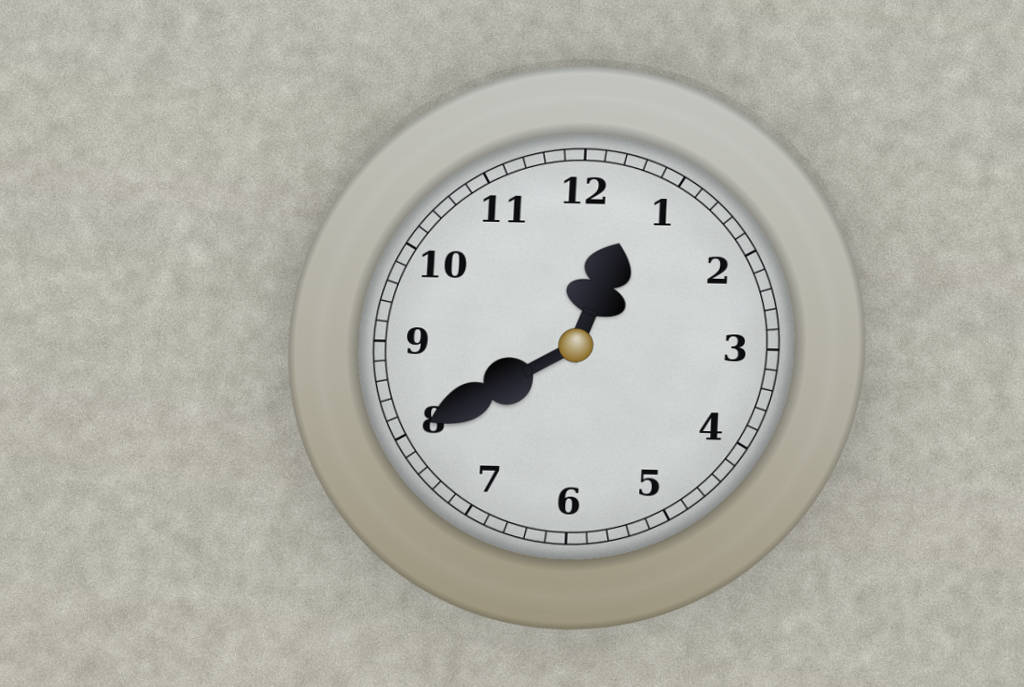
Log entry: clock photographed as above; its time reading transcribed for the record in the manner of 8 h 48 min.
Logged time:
12 h 40 min
